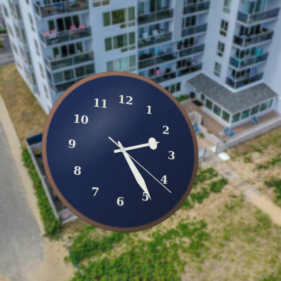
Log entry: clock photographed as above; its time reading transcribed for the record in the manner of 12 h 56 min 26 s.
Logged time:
2 h 24 min 21 s
